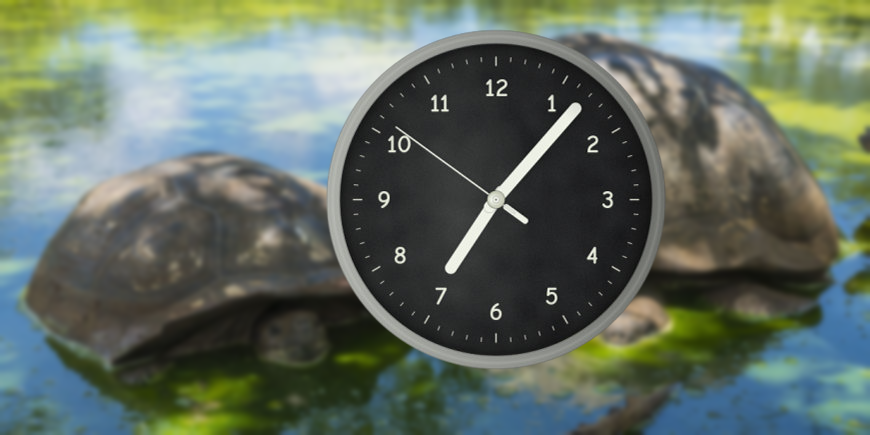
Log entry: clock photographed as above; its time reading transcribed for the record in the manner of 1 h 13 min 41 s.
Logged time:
7 h 06 min 51 s
